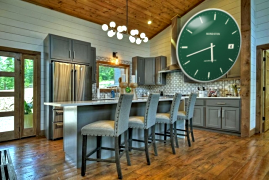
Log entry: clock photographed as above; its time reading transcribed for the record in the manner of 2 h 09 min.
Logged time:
5 h 42 min
